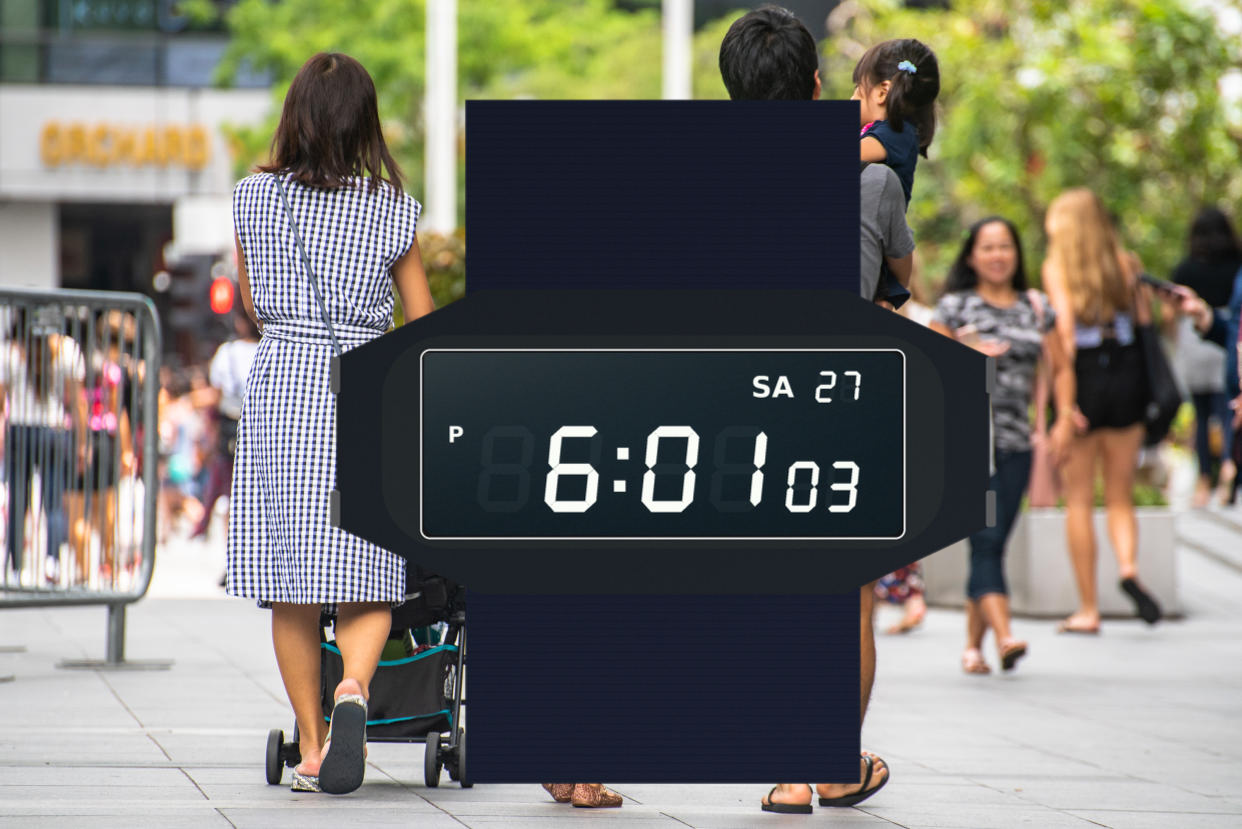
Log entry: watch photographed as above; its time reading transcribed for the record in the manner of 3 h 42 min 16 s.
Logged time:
6 h 01 min 03 s
